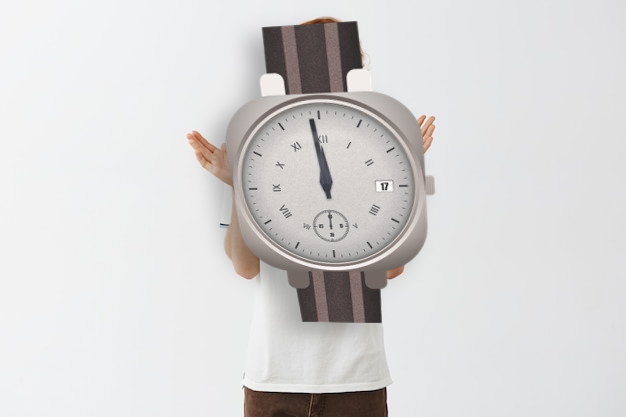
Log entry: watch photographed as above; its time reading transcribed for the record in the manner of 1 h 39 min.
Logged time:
11 h 59 min
